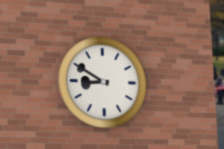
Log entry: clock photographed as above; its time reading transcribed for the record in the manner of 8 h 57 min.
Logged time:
8 h 50 min
